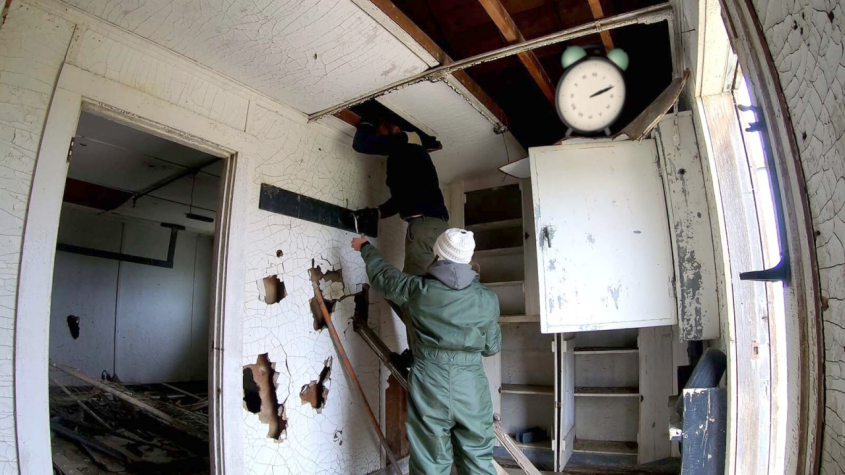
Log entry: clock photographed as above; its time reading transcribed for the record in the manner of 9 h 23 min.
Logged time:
2 h 11 min
